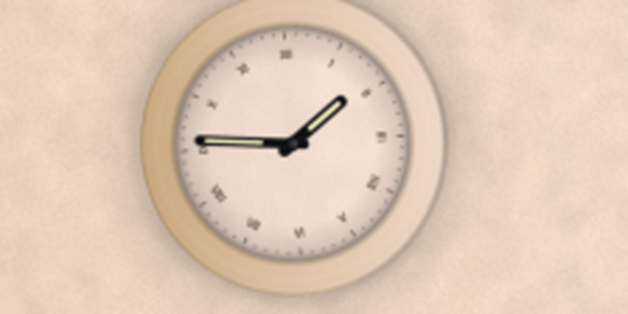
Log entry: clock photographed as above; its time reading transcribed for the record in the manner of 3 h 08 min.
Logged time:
1 h 46 min
